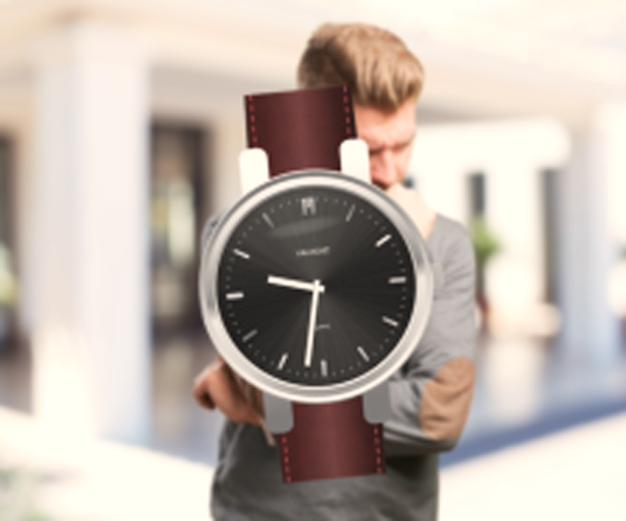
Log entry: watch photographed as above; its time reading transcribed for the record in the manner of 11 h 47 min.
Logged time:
9 h 32 min
